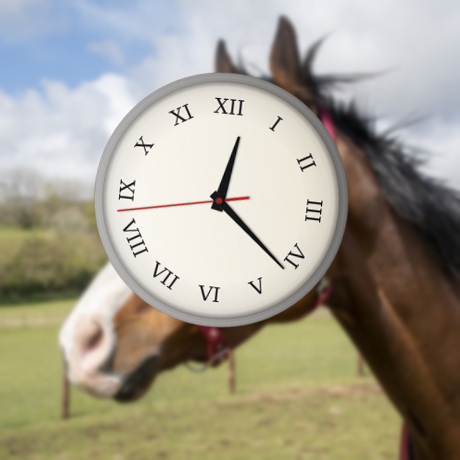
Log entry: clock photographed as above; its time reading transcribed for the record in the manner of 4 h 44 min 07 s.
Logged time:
12 h 21 min 43 s
